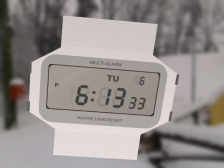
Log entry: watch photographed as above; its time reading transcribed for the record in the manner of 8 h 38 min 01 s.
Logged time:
6 h 13 min 33 s
